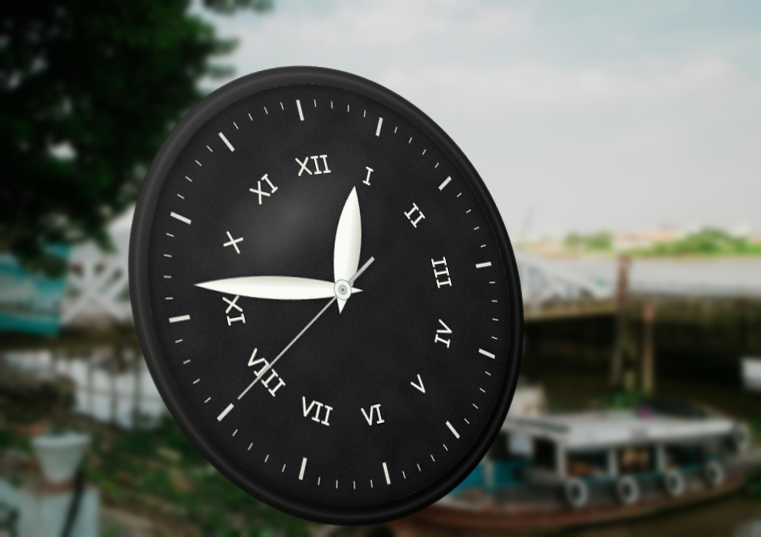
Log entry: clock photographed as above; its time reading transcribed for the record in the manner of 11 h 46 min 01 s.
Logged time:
12 h 46 min 40 s
